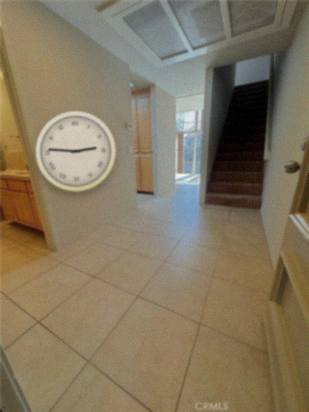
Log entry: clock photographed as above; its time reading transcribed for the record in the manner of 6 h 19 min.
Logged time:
2 h 46 min
